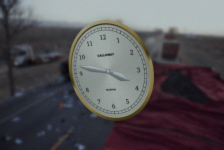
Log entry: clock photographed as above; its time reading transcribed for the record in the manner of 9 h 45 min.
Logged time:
3 h 47 min
